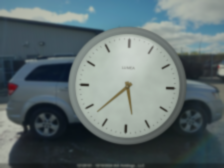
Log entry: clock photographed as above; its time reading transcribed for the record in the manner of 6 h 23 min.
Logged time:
5 h 38 min
